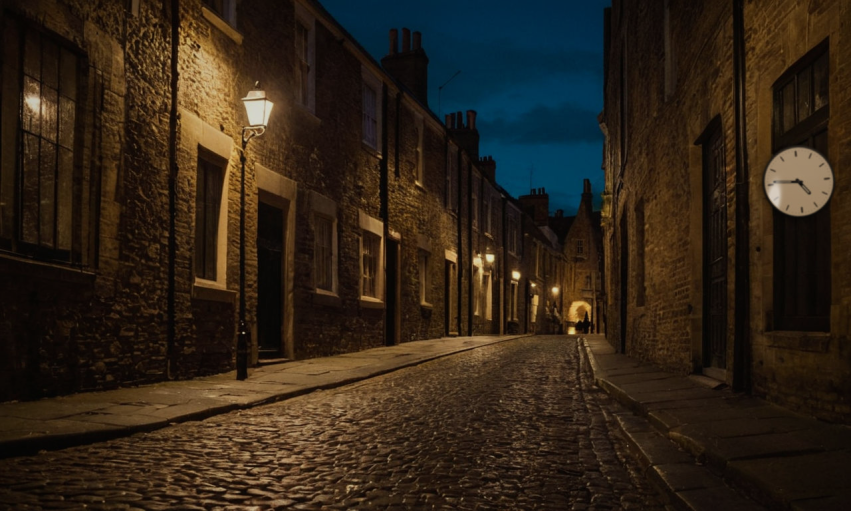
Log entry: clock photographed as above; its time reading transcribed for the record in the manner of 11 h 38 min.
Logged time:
4 h 46 min
